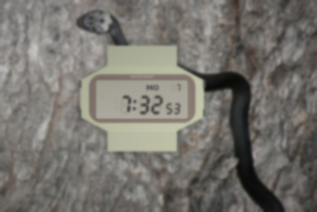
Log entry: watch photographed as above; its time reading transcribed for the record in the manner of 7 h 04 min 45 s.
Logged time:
7 h 32 min 53 s
